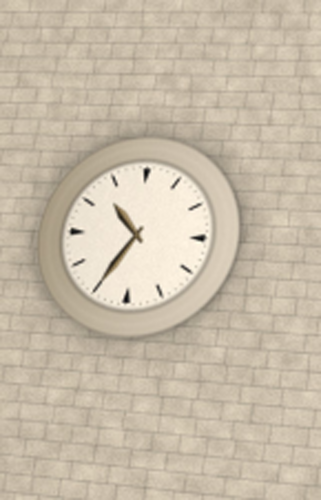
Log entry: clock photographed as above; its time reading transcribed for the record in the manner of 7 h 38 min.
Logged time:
10 h 35 min
